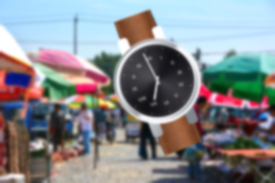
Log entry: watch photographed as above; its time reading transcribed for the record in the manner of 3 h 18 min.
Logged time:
6 h 59 min
